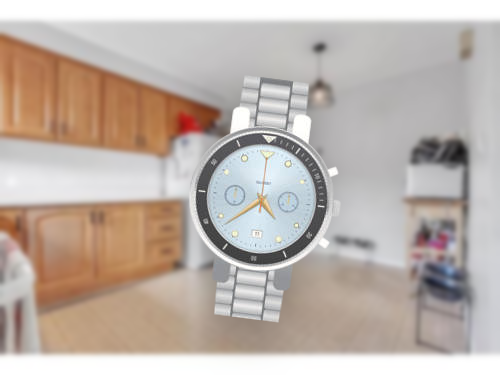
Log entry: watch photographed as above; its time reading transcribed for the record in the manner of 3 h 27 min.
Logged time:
4 h 38 min
